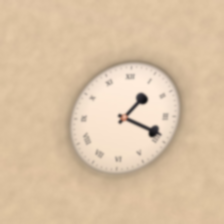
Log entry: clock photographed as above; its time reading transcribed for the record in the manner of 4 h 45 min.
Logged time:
1 h 19 min
